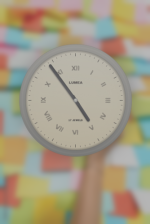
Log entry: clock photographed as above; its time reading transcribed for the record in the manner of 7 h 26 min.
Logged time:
4 h 54 min
